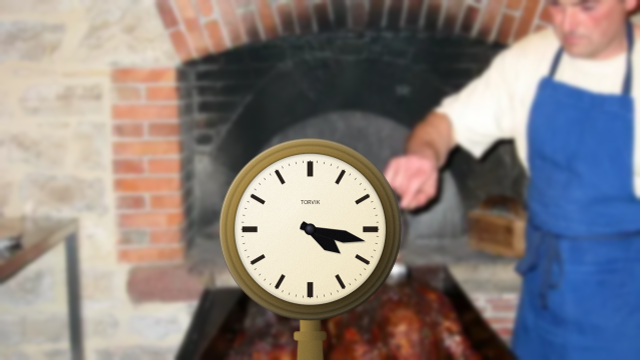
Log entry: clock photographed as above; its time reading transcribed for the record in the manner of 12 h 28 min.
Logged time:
4 h 17 min
